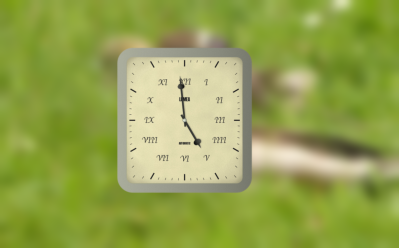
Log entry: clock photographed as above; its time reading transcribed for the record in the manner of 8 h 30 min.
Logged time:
4 h 59 min
